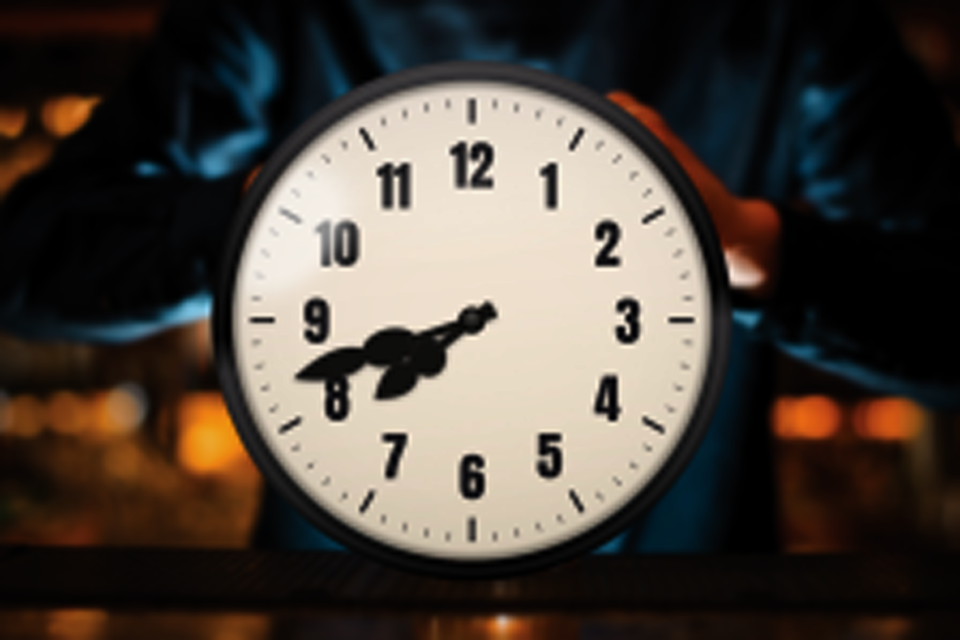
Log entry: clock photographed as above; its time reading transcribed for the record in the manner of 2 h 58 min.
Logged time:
7 h 42 min
